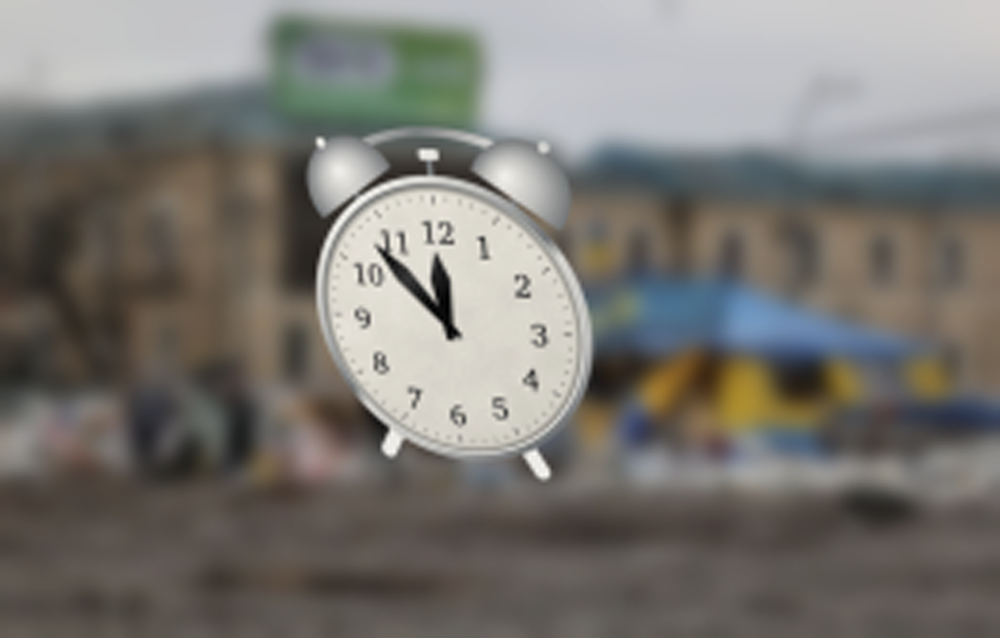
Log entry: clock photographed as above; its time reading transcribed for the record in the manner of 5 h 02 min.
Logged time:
11 h 53 min
